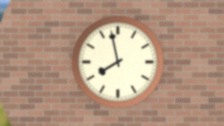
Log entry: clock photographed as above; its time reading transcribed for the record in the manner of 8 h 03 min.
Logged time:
7 h 58 min
